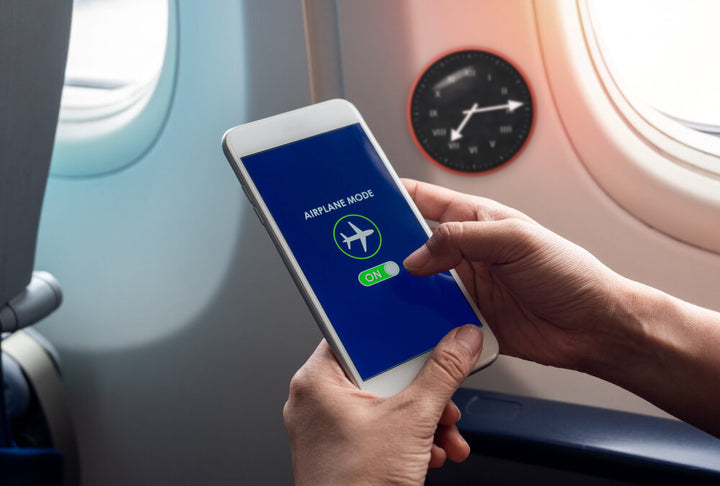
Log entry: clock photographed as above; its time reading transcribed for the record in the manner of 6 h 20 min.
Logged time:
7 h 14 min
